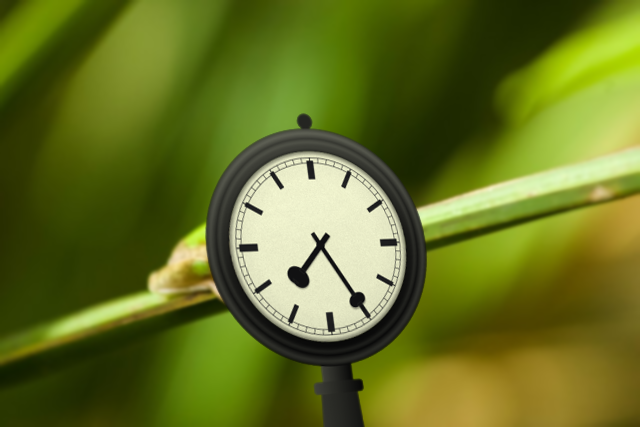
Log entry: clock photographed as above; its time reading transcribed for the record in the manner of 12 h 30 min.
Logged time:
7 h 25 min
